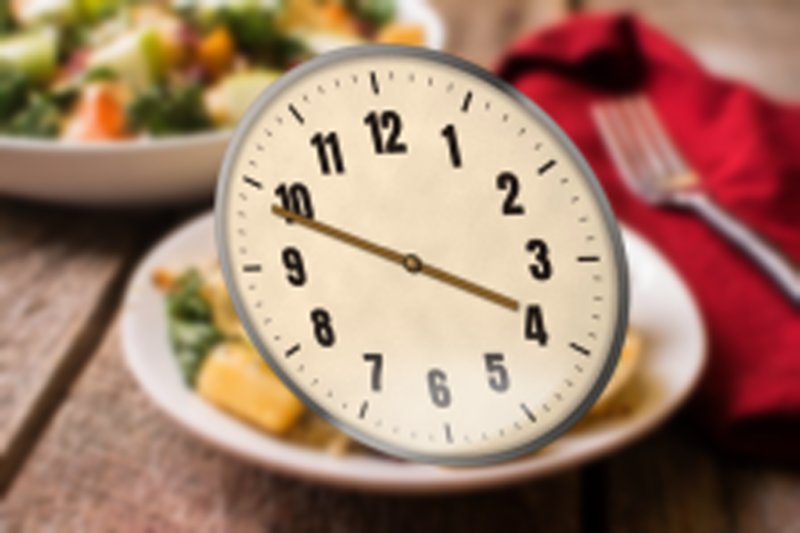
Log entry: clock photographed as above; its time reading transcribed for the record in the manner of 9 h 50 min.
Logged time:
3 h 49 min
